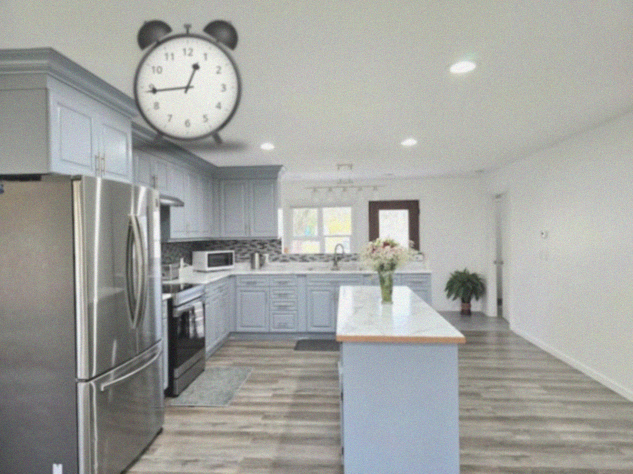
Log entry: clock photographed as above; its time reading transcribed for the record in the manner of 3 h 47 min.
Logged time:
12 h 44 min
